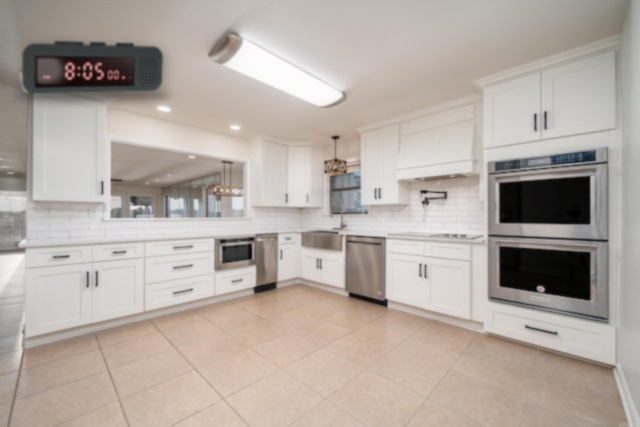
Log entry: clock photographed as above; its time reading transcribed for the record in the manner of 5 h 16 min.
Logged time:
8 h 05 min
